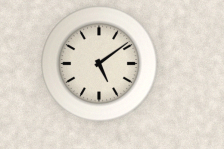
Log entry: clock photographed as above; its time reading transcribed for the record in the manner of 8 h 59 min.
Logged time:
5 h 09 min
